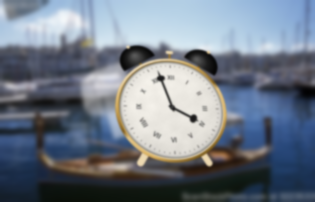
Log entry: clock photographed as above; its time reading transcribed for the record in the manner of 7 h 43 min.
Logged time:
3 h 57 min
